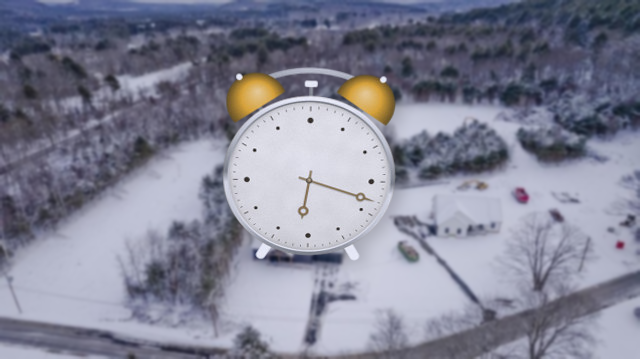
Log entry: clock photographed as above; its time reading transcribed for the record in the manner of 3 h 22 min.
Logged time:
6 h 18 min
